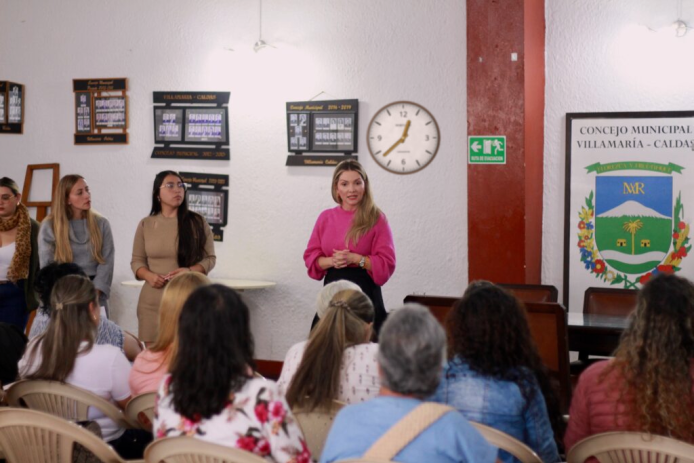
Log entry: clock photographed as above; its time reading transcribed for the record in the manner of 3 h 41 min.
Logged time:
12 h 38 min
